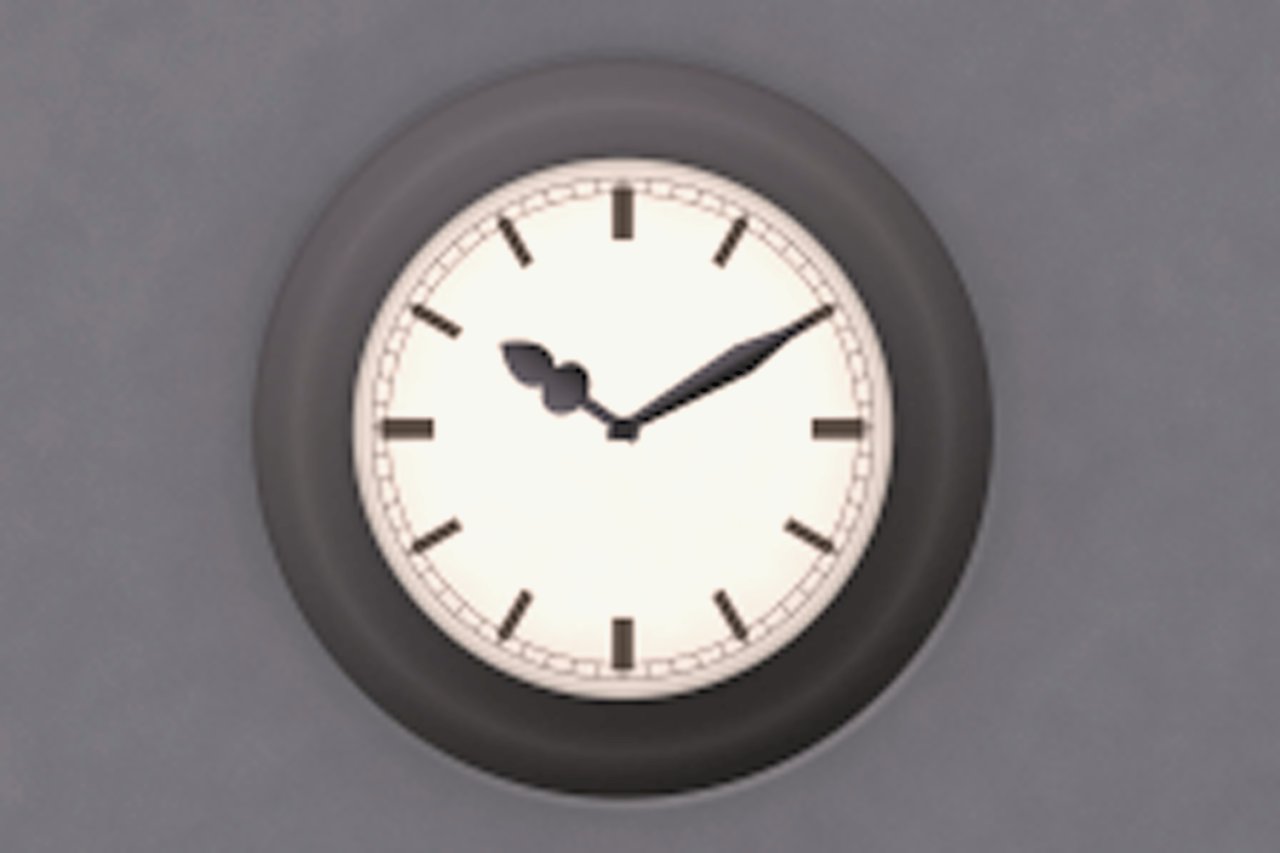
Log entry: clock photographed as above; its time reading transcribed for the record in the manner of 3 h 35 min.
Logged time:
10 h 10 min
